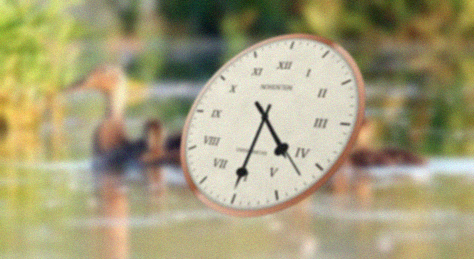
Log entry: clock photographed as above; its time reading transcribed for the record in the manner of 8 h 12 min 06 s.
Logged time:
4 h 30 min 22 s
